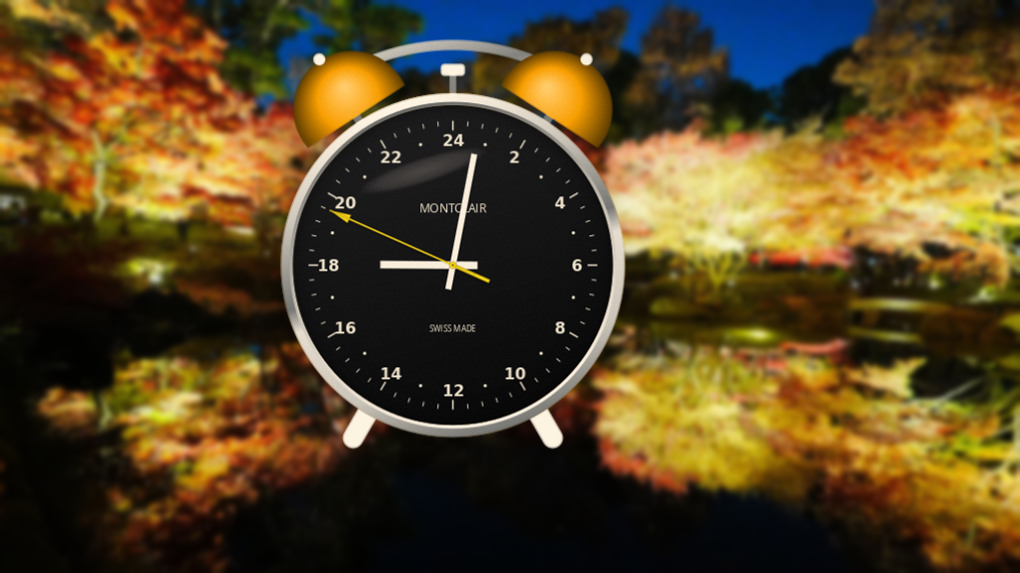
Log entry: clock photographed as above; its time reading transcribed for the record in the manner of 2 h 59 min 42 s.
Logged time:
18 h 01 min 49 s
